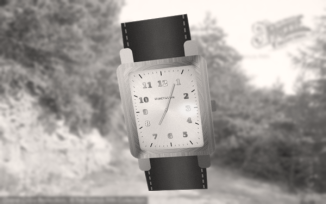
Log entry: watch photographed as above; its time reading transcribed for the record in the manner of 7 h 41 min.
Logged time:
7 h 04 min
